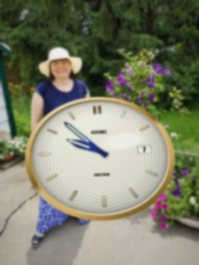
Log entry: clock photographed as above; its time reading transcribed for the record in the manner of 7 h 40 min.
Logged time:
9 h 53 min
